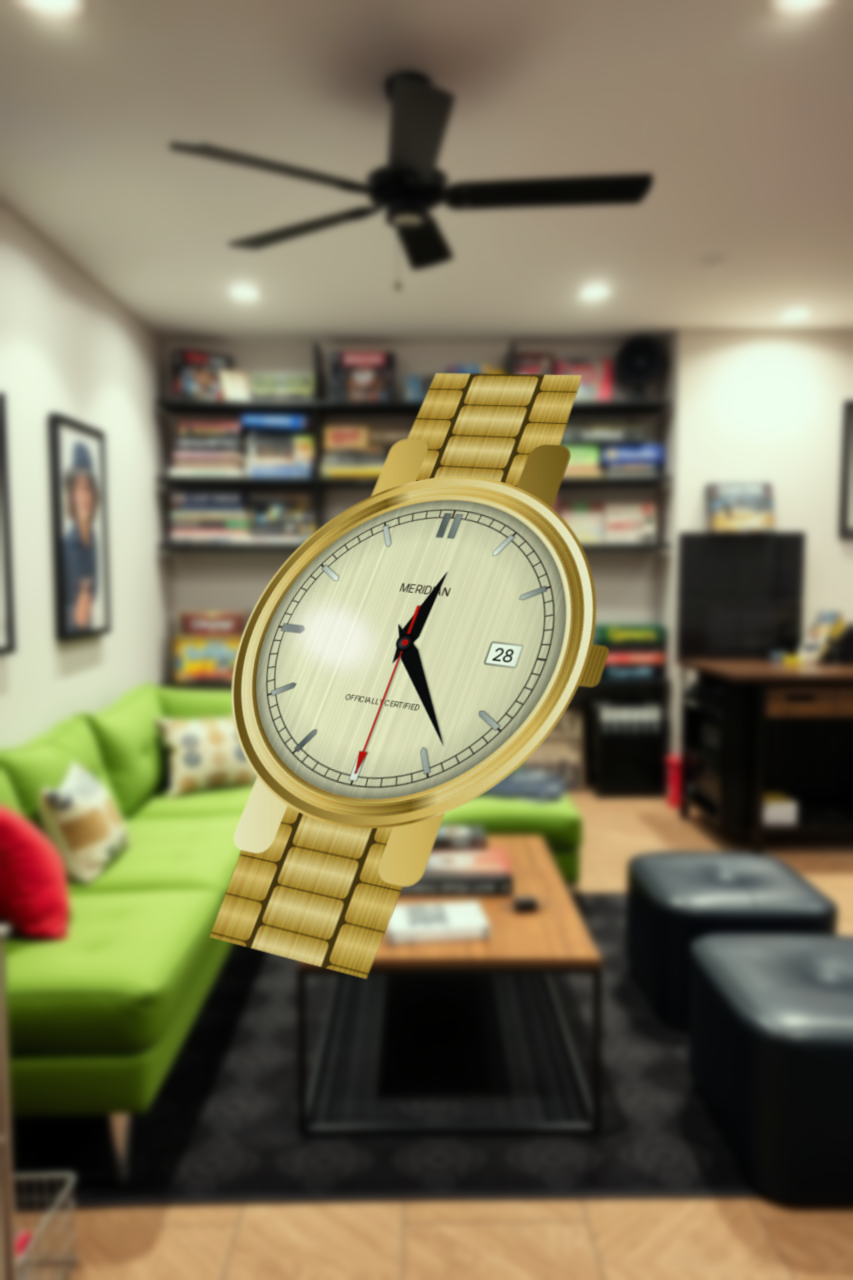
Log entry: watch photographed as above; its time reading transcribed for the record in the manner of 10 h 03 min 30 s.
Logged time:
12 h 23 min 30 s
